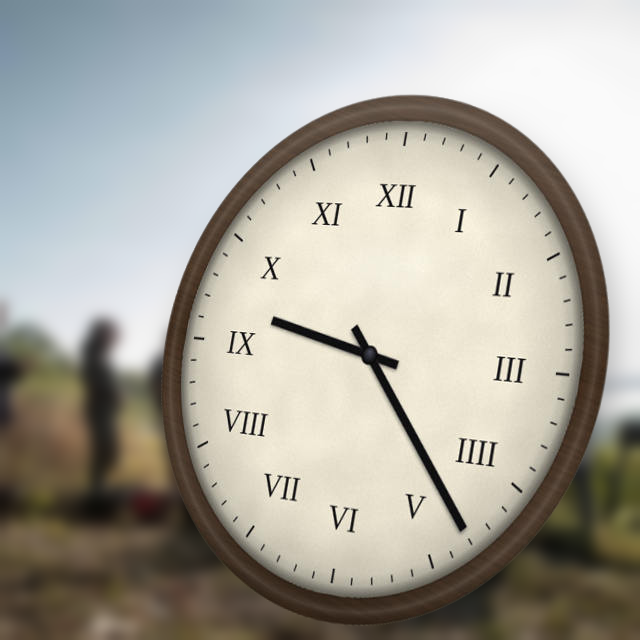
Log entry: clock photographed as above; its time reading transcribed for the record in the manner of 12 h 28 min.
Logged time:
9 h 23 min
